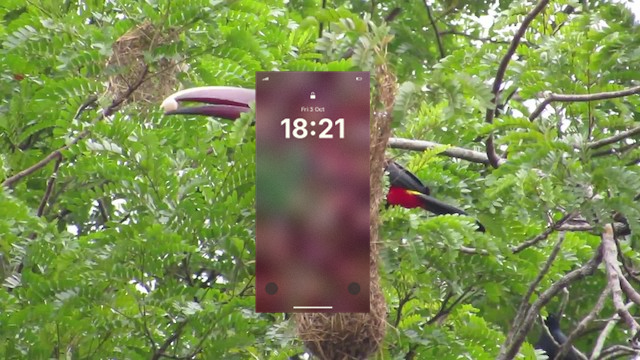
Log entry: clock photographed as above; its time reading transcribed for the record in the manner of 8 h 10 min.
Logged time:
18 h 21 min
